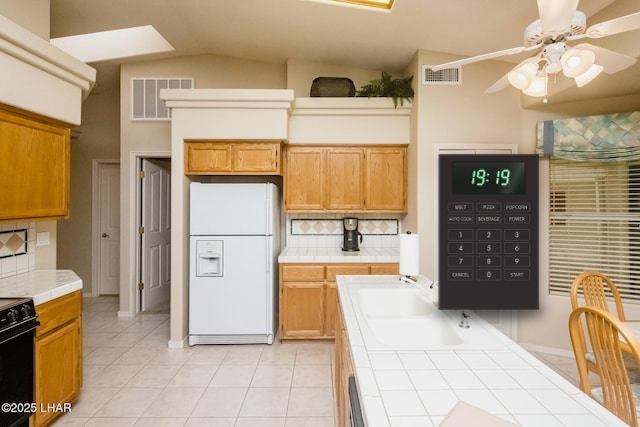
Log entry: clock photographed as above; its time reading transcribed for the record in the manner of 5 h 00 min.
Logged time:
19 h 19 min
